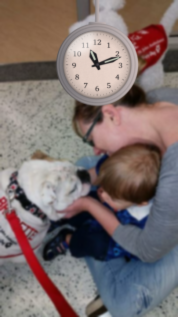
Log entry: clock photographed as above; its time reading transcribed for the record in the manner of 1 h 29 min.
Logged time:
11 h 12 min
